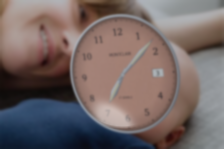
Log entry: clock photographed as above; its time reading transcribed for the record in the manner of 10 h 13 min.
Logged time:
7 h 08 min
